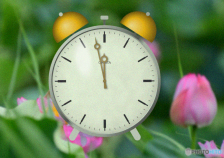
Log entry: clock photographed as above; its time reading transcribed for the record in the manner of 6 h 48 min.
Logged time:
11 h 58 min
